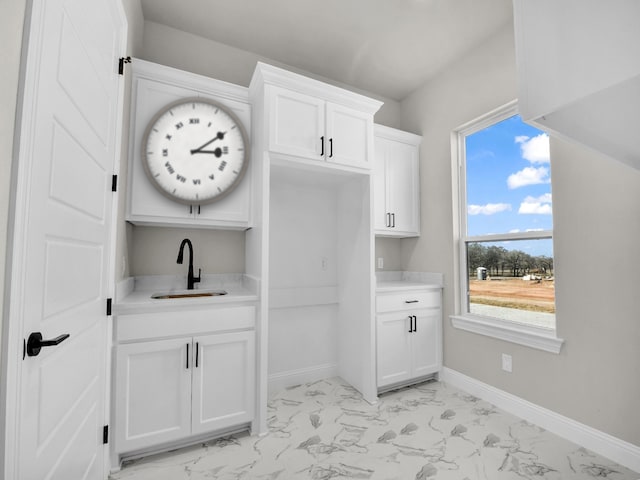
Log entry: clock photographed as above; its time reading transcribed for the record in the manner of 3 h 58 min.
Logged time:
3 h 10 min
